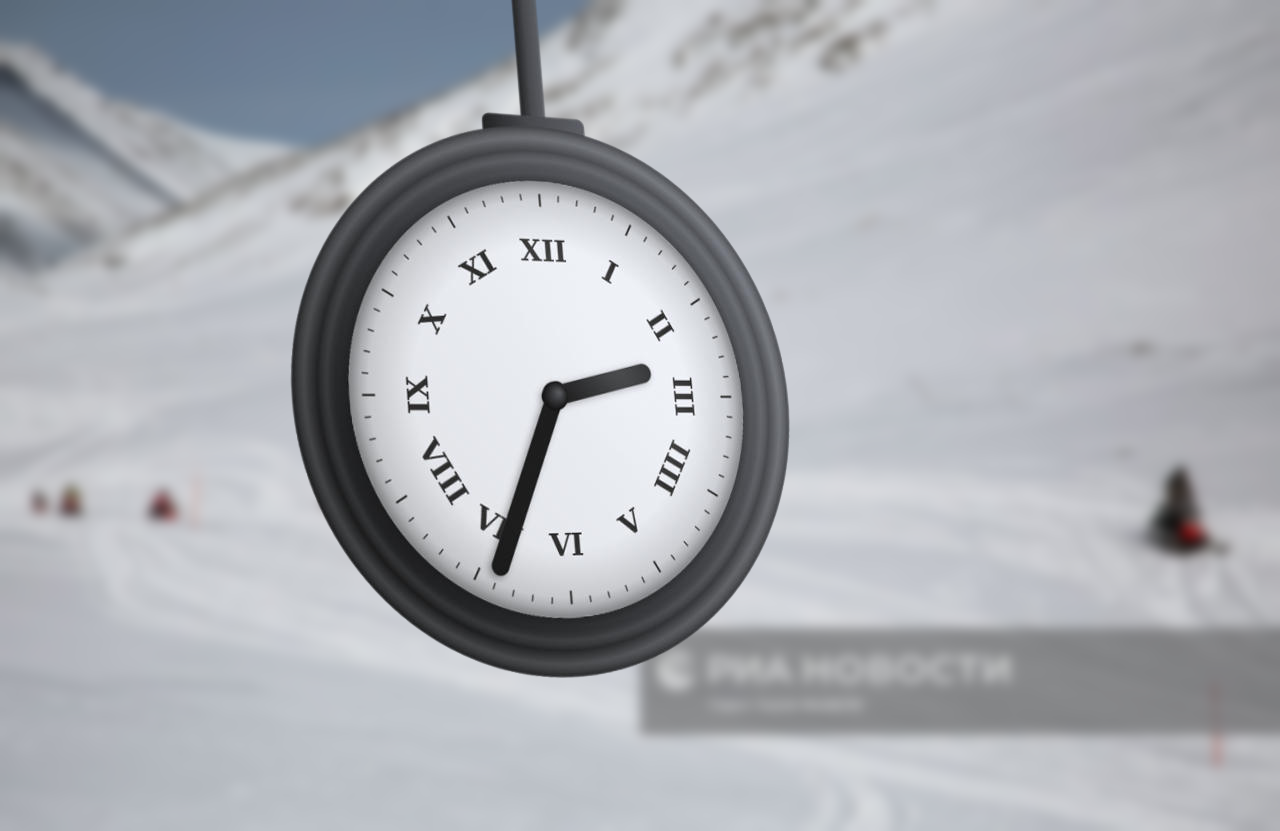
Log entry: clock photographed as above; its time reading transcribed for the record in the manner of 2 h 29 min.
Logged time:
2 h 34 min
